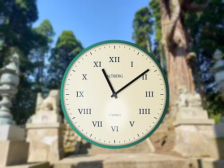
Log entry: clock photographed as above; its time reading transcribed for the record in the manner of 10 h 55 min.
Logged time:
11 h 09 min
